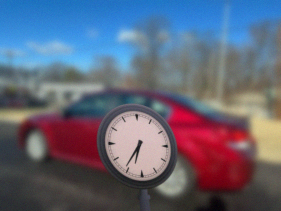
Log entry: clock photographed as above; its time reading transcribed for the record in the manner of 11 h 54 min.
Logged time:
6 h 36 min
